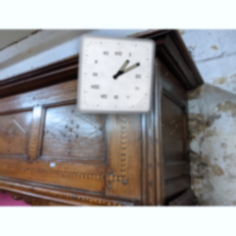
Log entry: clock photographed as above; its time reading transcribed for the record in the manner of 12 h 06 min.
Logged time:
1 h 10 min
